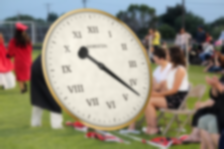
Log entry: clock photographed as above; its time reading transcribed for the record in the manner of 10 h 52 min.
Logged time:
10 h 22 min
